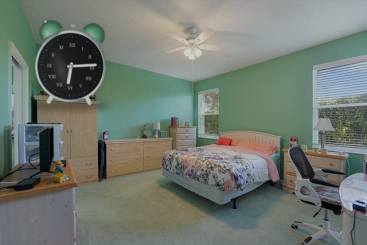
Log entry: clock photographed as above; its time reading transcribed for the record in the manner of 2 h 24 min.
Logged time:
6 h 14 min
